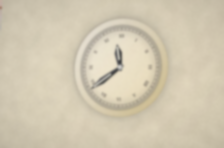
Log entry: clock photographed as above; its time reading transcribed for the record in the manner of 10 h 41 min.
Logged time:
11 h 39 min
